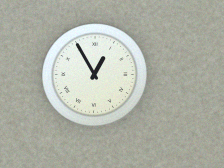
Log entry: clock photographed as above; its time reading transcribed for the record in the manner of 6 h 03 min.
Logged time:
12 h 55 min
